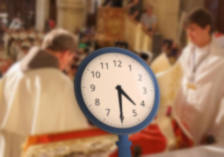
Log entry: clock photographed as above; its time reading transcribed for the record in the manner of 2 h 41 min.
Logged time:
4 h 30 min
